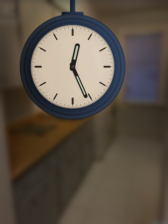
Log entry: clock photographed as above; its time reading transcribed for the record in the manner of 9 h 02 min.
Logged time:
12 h 26 min
